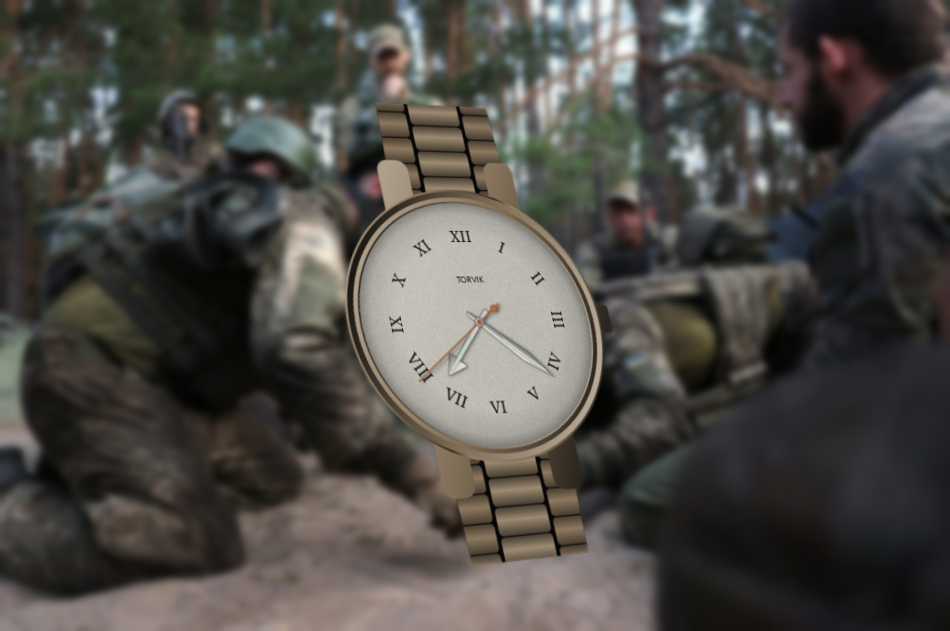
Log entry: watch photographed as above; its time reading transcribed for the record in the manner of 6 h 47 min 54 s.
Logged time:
7 h 21 min 39 s
